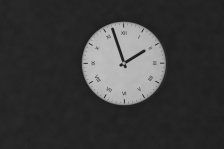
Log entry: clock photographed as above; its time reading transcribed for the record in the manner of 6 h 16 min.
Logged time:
1 h 57 min
